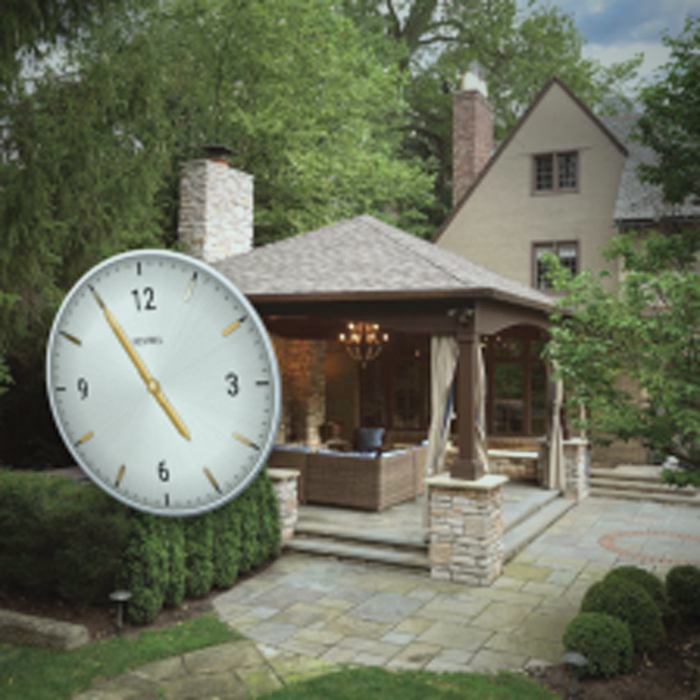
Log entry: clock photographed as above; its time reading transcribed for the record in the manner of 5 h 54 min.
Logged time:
4 h 55 min
